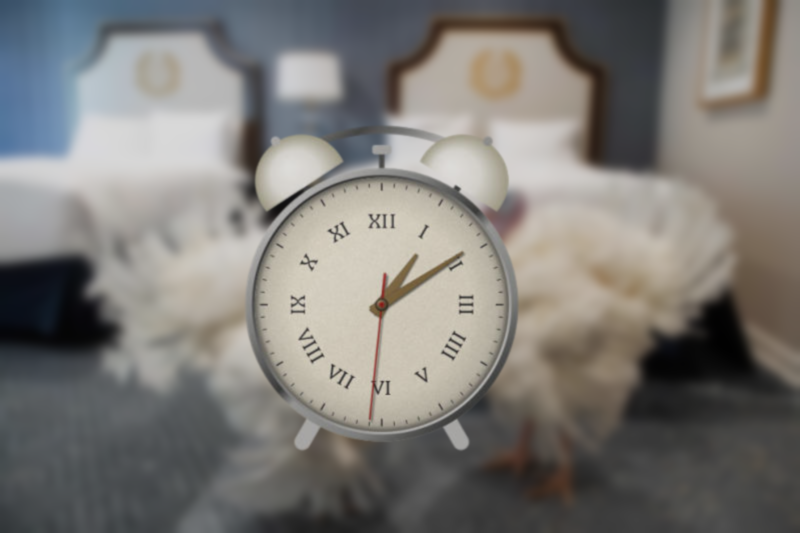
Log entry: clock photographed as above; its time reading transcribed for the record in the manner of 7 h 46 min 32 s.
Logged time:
1 h 09 min 31 s
